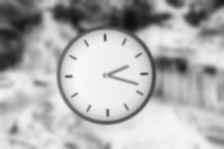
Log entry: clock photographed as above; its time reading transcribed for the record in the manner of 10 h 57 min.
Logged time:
2 h 18 min
